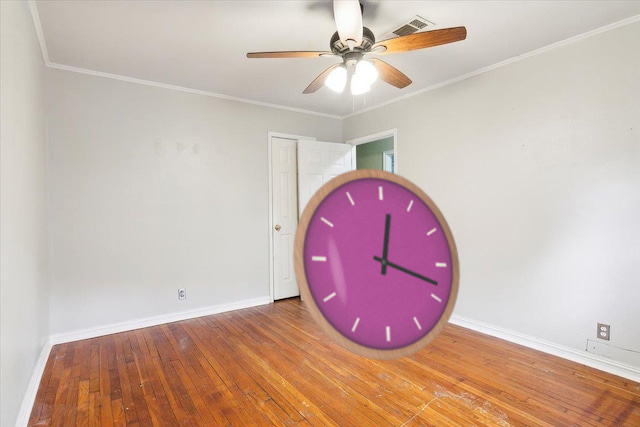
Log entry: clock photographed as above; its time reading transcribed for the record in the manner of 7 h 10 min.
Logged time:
12 h 18 min
